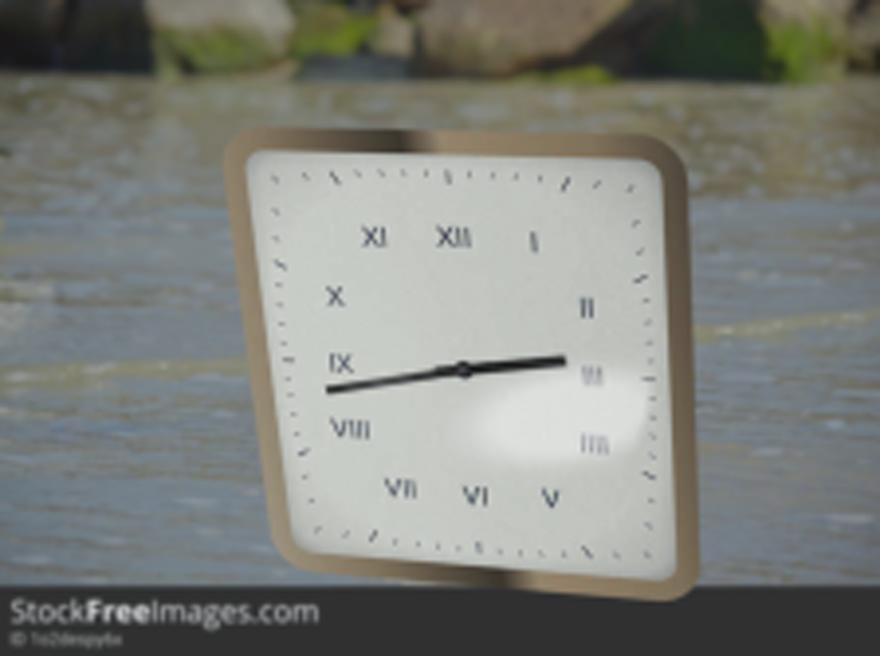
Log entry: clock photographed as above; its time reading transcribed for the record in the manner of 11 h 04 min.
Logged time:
2 h 43 min
